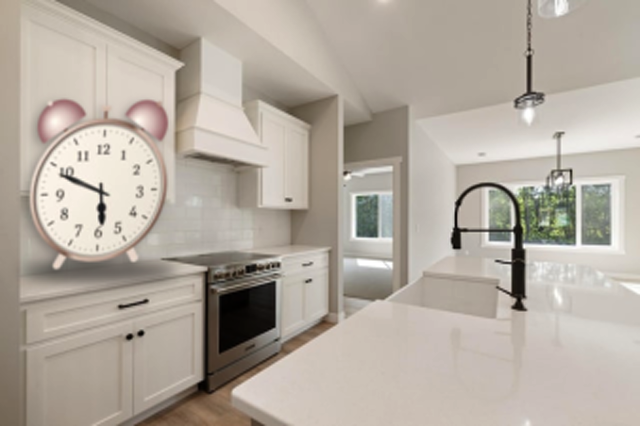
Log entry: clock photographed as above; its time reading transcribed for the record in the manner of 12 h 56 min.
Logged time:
5 h 49 min
